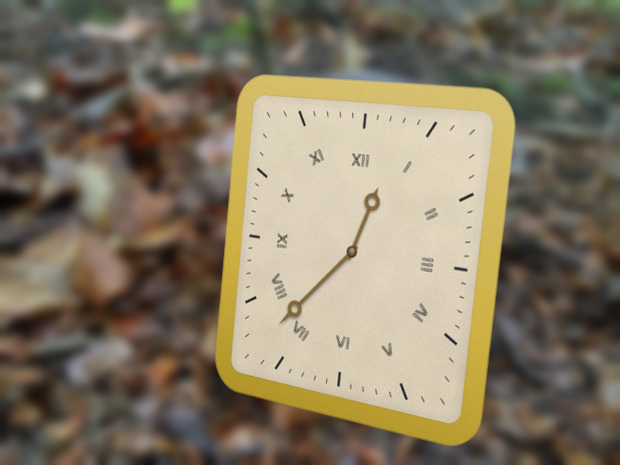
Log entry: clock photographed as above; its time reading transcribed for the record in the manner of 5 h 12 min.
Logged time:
12 h 37 min
